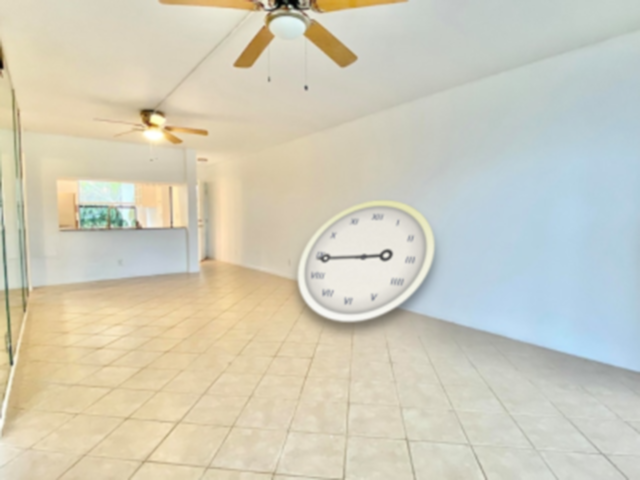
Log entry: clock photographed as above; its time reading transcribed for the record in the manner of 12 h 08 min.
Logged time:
2 h 44 min
